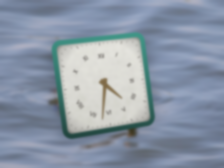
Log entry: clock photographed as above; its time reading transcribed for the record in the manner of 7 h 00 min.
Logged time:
4 h 32 min
